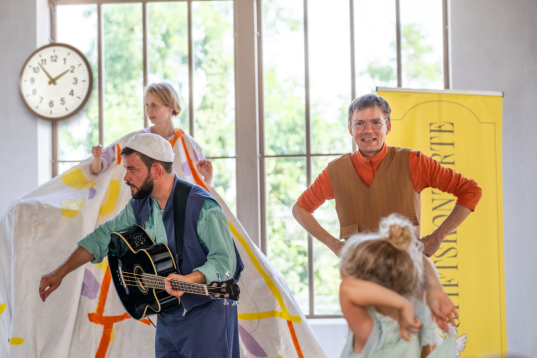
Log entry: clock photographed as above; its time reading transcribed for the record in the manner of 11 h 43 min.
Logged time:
1 h 53 min
